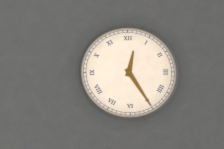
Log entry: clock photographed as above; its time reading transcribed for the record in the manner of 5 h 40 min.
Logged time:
12 h 25 min
